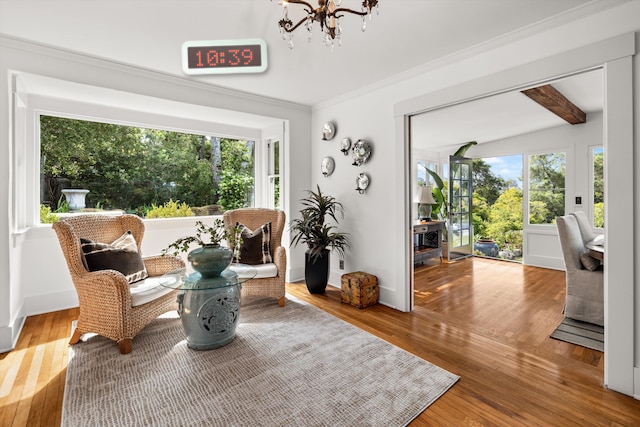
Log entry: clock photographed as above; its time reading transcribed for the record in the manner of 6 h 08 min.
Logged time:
10 h 39 min
